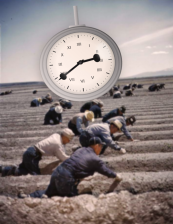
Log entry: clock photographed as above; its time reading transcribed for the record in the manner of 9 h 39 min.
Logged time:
2 h 39 min
